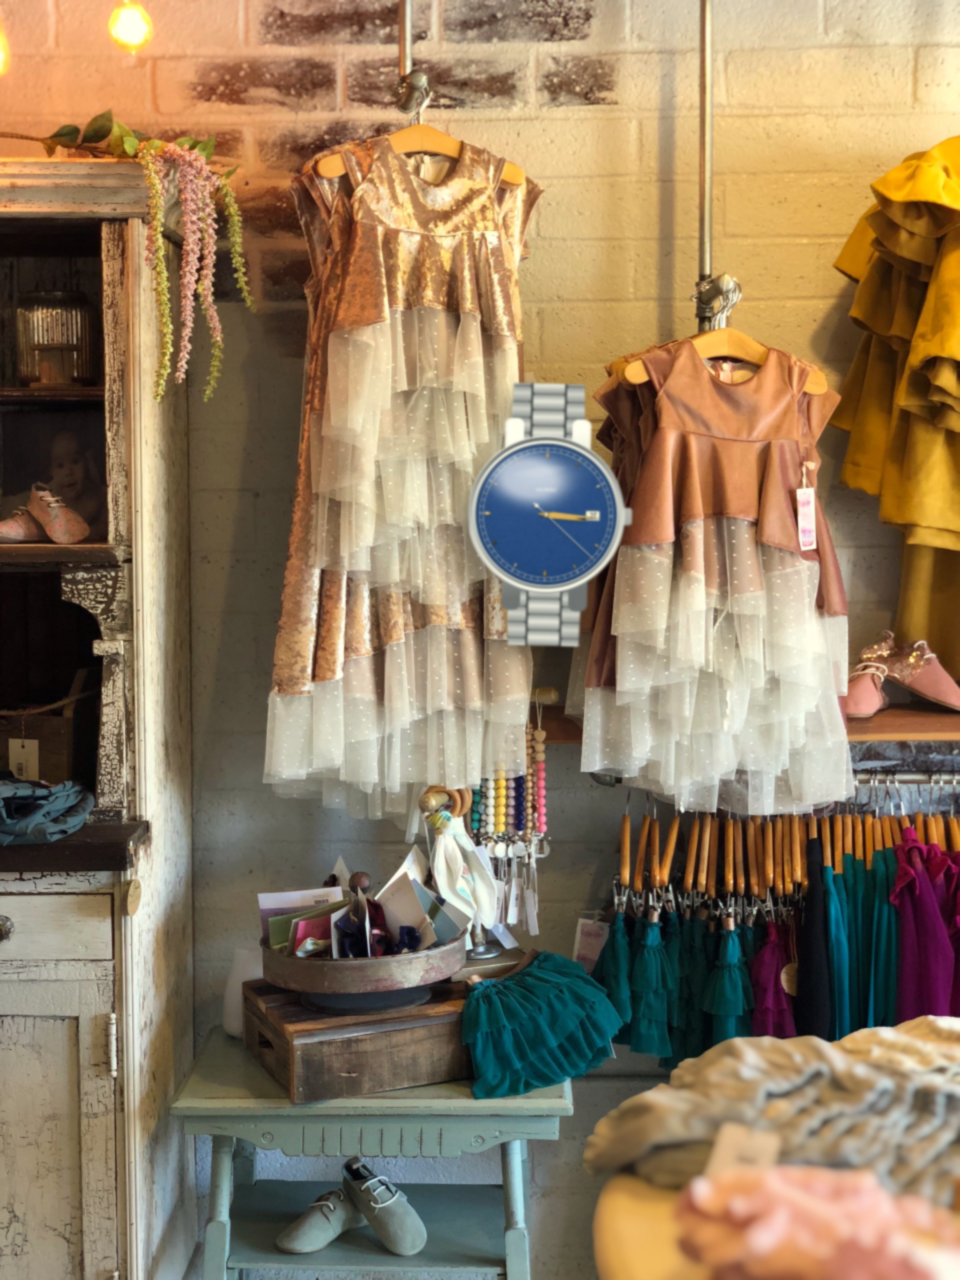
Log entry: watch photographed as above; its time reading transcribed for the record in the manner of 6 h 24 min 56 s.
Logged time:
3 h 15 min 22 s
